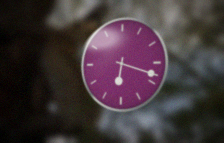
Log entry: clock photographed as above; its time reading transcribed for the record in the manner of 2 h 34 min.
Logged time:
6 h 18 min
